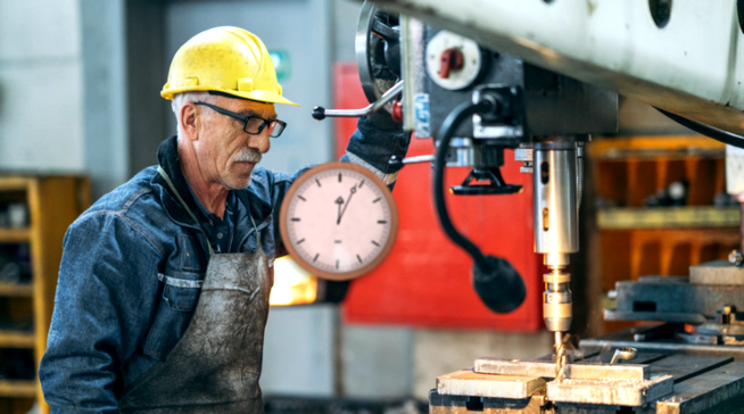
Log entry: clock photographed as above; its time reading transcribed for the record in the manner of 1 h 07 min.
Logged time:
12 h 04 min
